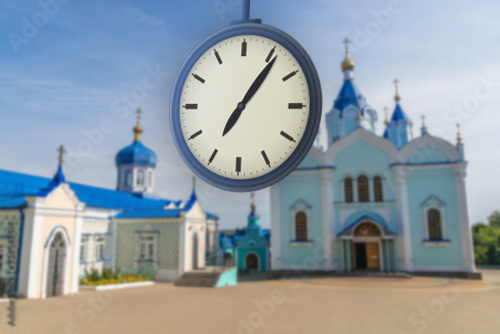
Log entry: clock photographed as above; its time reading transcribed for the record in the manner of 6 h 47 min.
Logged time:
7 h 06 min
